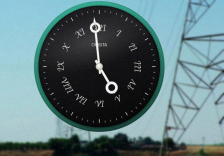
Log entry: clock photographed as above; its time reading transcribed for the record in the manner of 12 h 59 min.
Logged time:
4 h 59 min
